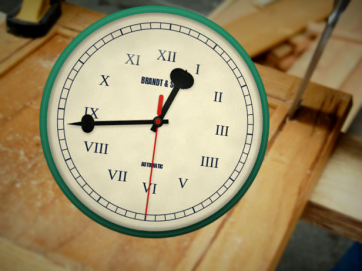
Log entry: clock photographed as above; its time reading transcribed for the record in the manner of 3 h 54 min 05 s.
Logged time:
12 h 43 min 30 s
